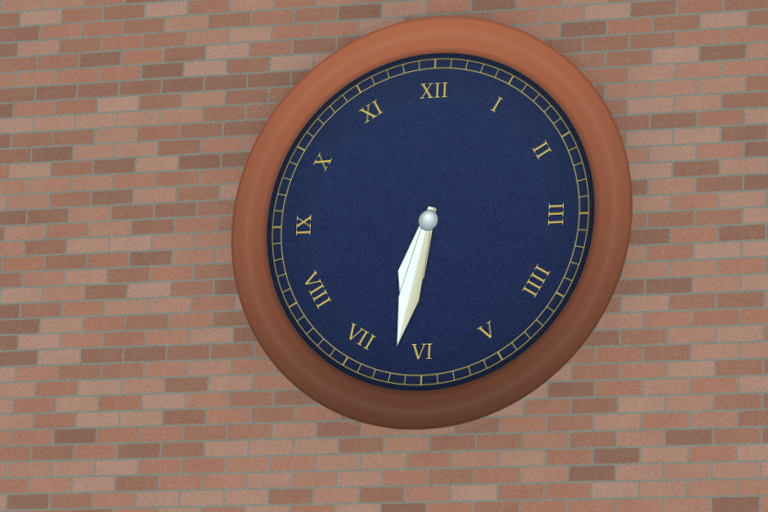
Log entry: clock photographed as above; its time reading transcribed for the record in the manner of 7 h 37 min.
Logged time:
6 h 32 min
